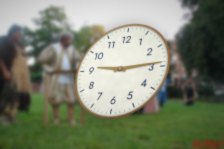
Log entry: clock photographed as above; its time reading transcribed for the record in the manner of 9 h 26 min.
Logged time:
9 h 14 min
